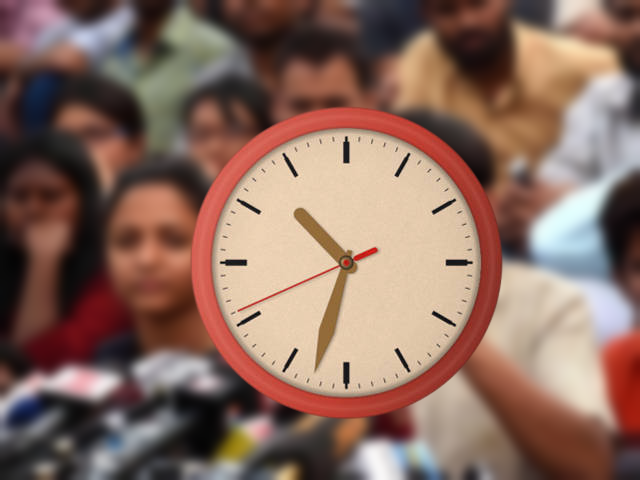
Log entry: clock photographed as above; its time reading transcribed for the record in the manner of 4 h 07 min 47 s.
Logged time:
10 h 32 min 41 s
